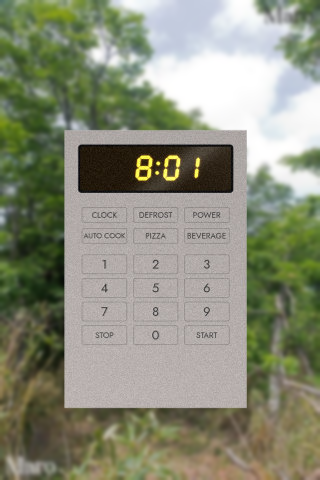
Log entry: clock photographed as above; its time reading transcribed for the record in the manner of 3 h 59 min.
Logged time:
8 h 01 min
